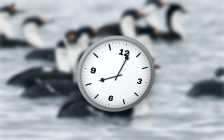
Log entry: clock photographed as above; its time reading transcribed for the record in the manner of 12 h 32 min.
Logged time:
8 h 02 min
